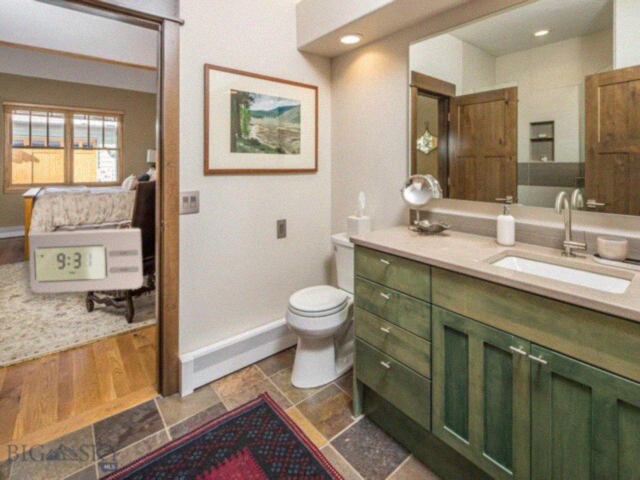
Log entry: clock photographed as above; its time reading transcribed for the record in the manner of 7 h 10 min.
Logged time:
9 h 31 min
